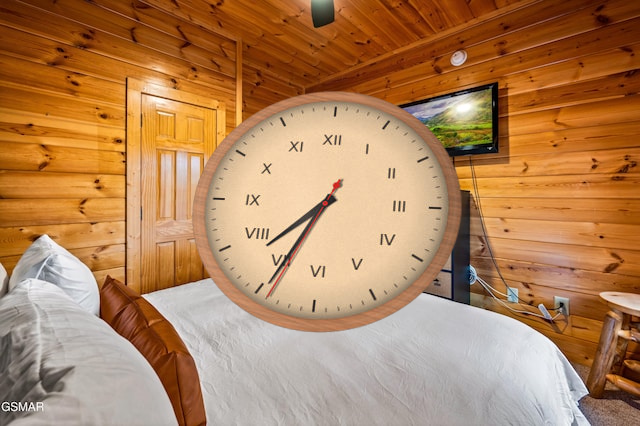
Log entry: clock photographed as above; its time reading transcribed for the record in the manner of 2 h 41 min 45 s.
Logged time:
7 h 34 min 34 s
